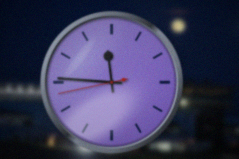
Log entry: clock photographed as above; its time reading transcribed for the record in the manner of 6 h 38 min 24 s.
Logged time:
11 h 45 min 43 s
